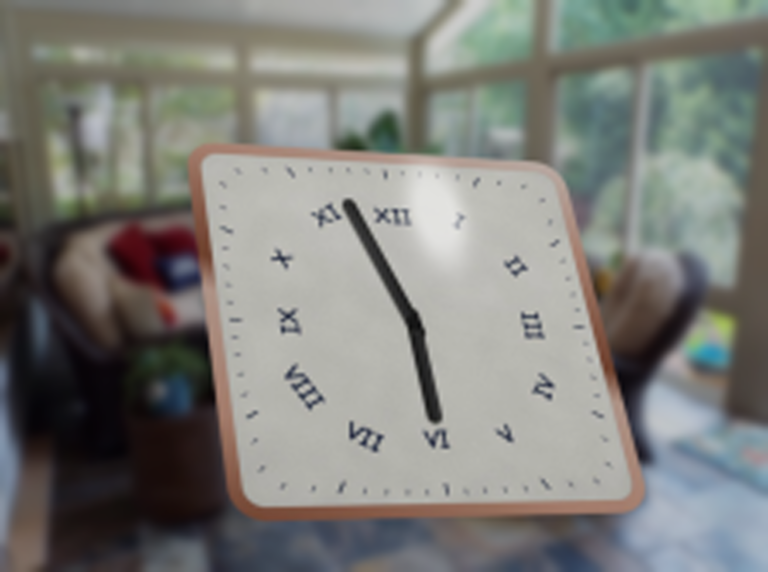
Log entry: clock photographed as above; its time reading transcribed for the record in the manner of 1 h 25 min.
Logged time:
5 h 57 min
